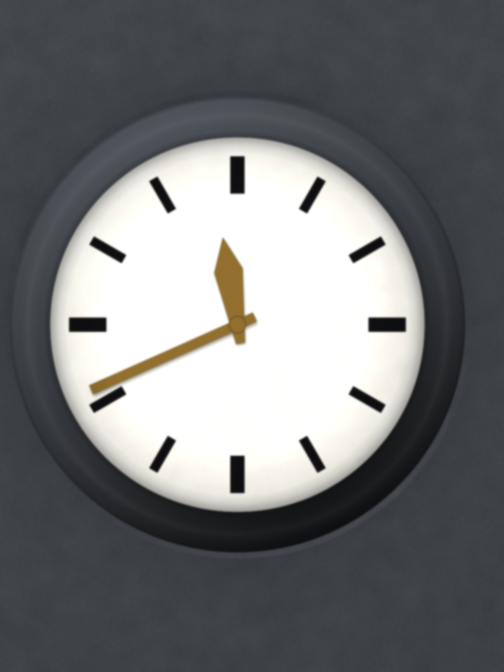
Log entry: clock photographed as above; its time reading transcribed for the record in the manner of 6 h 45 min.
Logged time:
11 h 41 min
